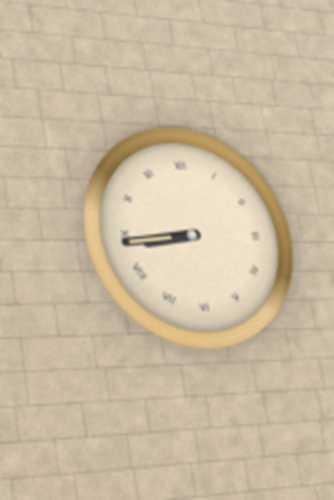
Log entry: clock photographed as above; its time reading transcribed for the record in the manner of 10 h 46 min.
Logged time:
8 h 44 min
